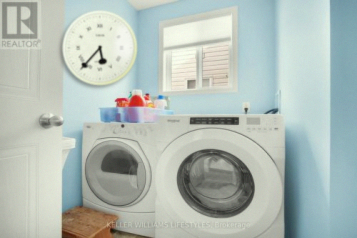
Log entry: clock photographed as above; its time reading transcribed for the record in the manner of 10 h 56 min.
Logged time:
5 h 37 min
